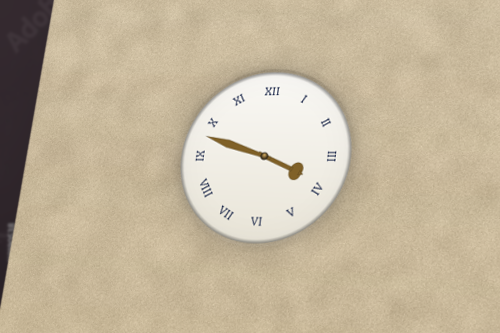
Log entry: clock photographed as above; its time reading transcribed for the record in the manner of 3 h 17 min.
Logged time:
3 h 48 min
